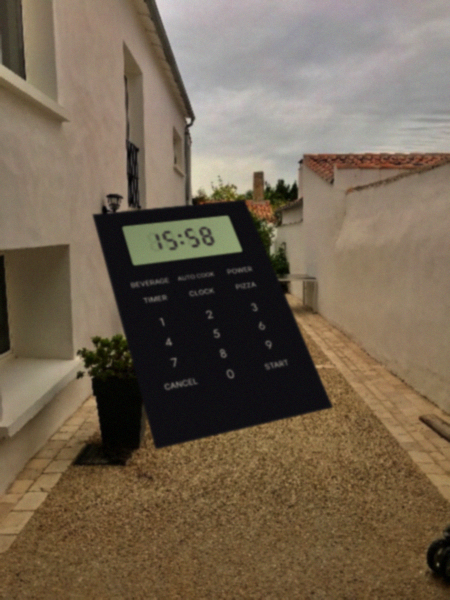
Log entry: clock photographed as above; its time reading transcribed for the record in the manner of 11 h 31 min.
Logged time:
15 h 58 min
